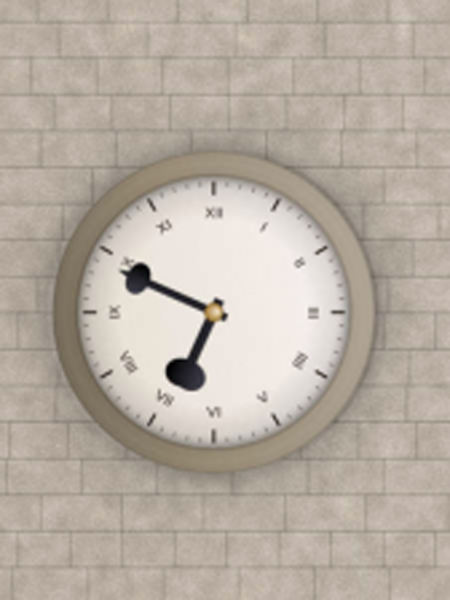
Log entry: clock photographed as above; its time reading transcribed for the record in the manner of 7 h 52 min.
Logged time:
6 h 49 min
